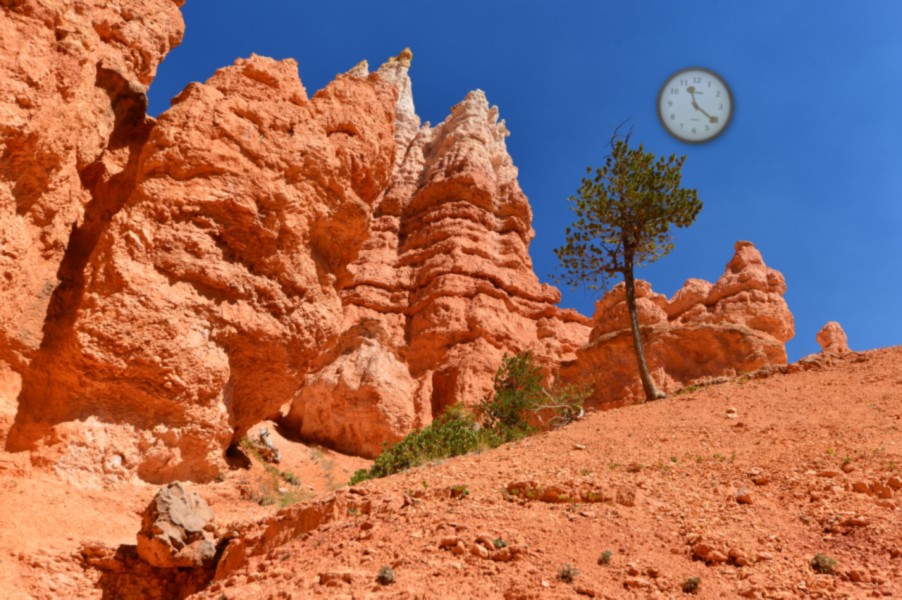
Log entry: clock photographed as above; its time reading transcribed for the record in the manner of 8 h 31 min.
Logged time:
11 h 21 min
